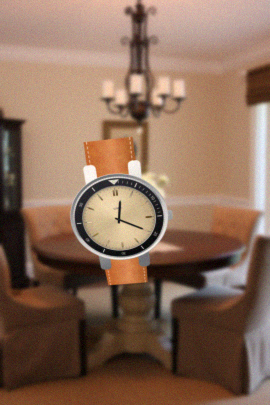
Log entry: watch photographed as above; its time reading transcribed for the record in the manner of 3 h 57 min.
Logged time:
12 h 20 min
